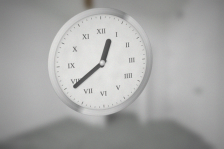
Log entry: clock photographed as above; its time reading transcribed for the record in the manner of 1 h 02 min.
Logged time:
12 h 39 min
